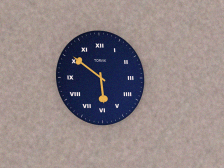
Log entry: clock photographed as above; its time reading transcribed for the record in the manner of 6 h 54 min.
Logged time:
5 h 51 min
